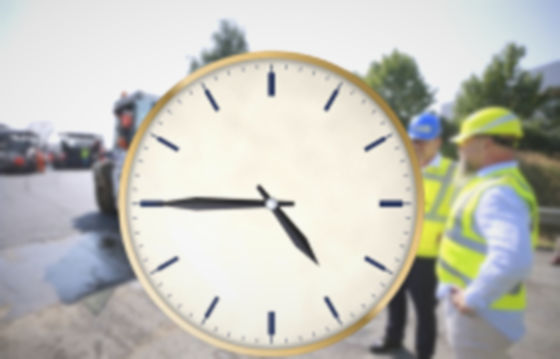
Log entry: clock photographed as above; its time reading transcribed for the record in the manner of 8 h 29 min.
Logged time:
4 h 45 min
